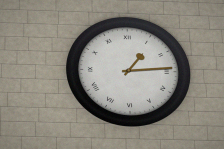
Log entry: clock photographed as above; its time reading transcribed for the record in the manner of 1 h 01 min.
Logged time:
1 h 14 min
